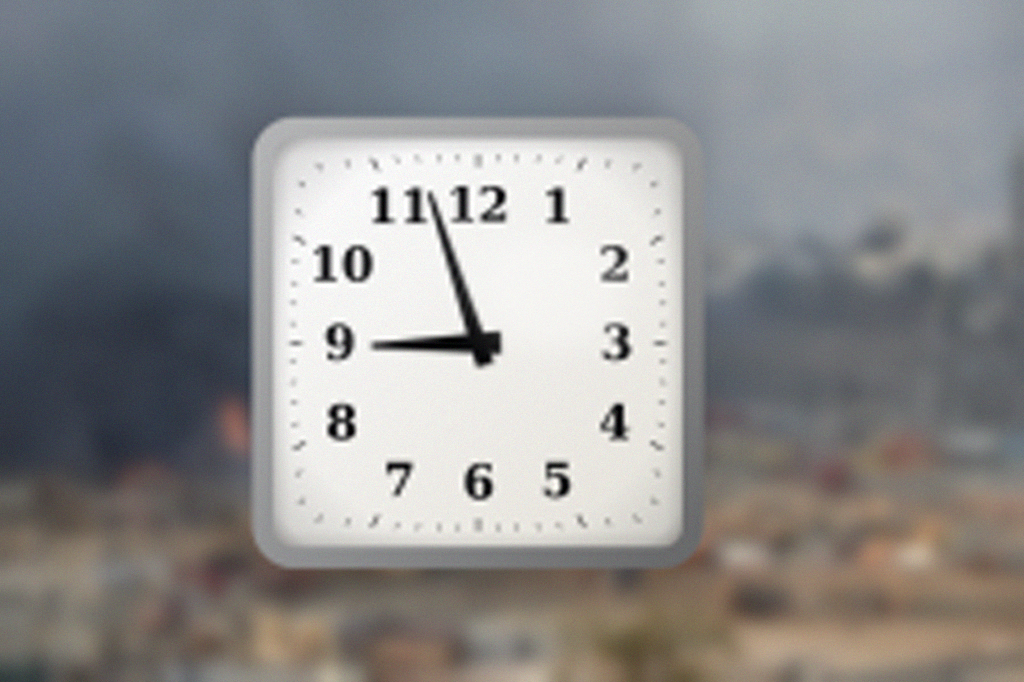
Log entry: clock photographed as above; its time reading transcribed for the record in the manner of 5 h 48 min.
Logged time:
8 h 57 min
